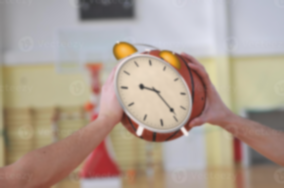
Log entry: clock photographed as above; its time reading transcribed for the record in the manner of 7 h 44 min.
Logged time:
9 h 24 min
